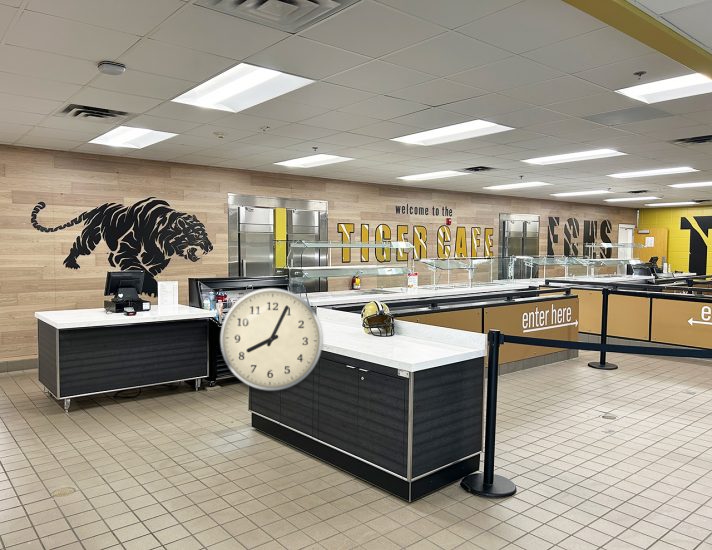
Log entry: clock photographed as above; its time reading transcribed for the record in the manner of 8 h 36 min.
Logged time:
8 h 04 min
